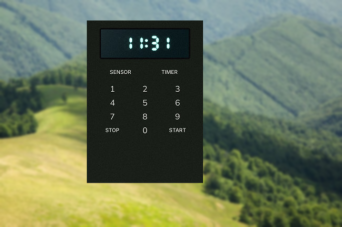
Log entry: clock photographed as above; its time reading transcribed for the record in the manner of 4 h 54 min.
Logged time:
11 h 31 min
